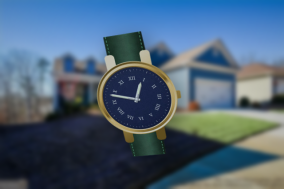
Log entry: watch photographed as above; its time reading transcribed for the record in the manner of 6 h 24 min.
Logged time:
12 h 48 min
